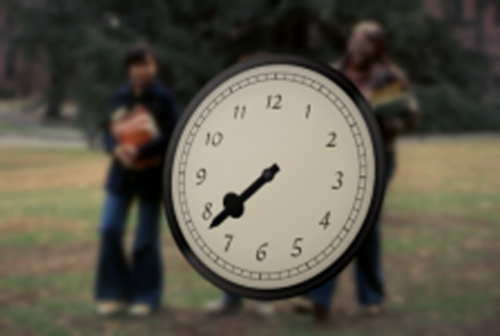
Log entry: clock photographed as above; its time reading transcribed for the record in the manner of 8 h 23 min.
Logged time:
7 h 38 min
